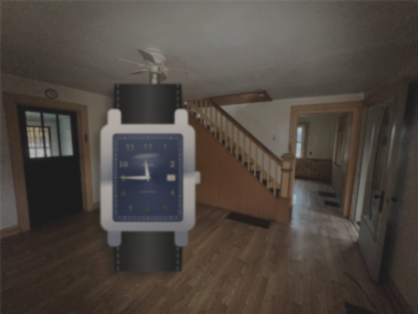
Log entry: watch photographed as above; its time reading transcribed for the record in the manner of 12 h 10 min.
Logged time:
11 h 45 min
